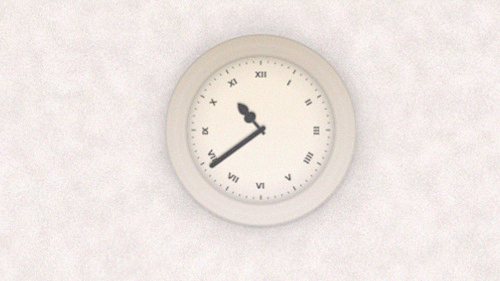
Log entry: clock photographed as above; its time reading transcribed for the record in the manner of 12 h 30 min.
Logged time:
10 h 39 min
